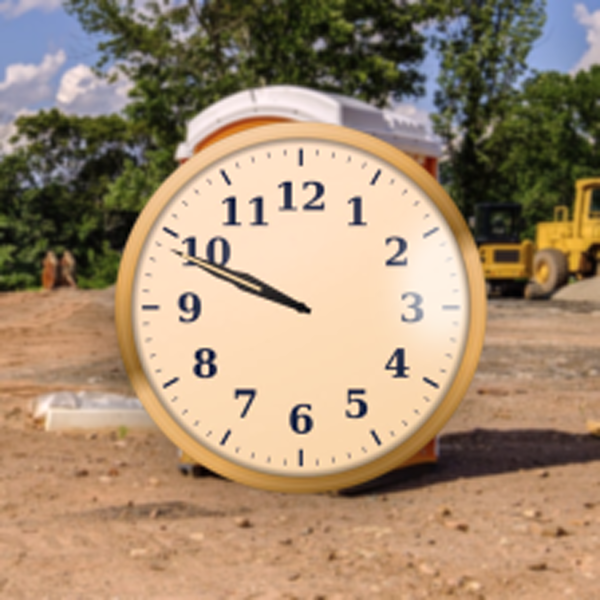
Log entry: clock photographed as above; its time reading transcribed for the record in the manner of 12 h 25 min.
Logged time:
9 h 49 min
